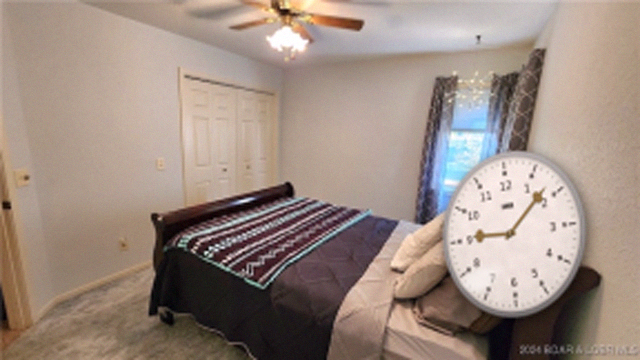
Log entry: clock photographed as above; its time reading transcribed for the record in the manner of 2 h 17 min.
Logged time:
9 h 08 min
